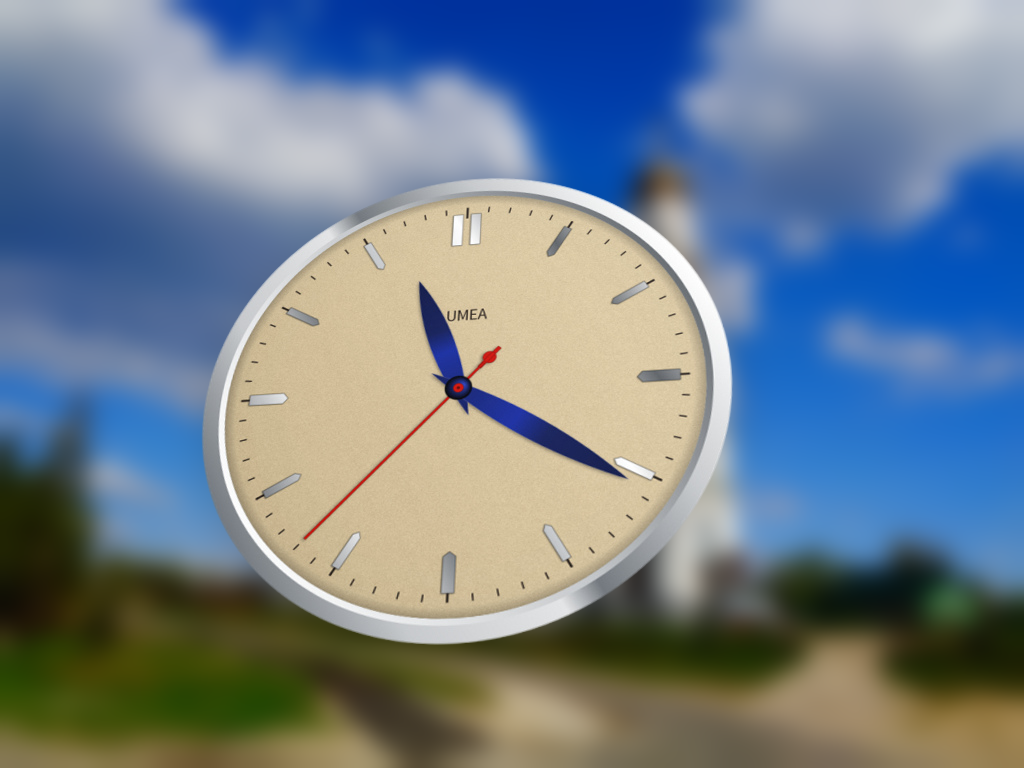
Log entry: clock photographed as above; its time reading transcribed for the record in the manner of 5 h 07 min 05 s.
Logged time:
11 h 20 min 37 s
